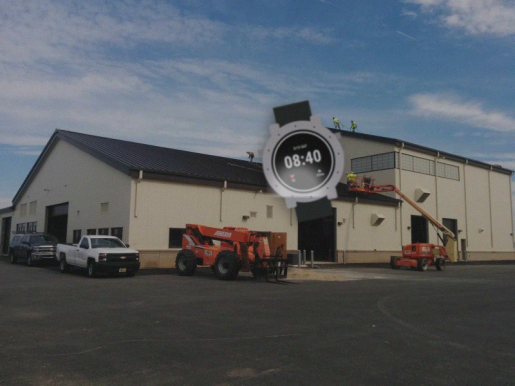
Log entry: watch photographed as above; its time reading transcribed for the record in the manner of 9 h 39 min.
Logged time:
8 h 40 min
